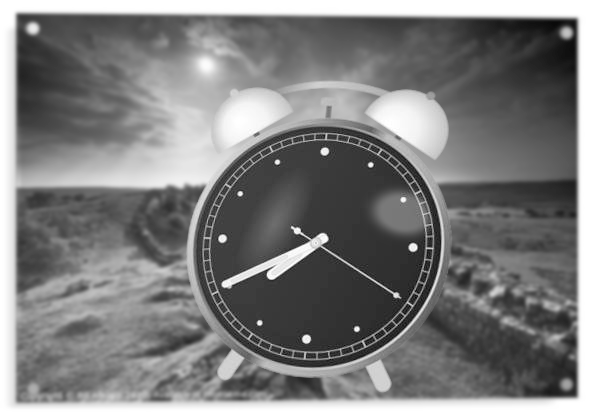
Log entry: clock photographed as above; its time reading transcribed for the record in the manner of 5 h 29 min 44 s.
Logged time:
7 h 40 min 20 s
